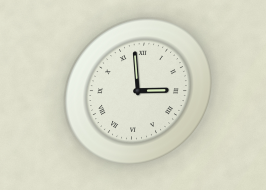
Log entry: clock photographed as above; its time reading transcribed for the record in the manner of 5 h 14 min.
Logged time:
2 h 58 min
